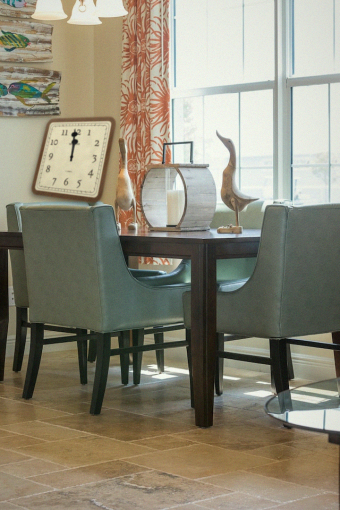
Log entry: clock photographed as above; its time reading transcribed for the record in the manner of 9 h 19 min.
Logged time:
11 h 59 min
